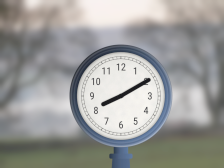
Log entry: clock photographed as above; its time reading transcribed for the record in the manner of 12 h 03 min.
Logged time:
8 h 10 min
